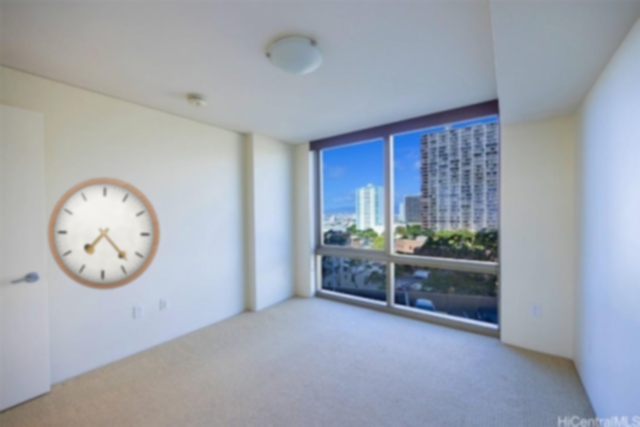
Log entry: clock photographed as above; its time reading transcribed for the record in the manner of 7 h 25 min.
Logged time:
7 h 23 min
